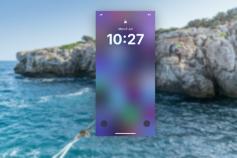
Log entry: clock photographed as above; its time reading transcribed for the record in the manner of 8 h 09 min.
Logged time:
10 h 27 min
